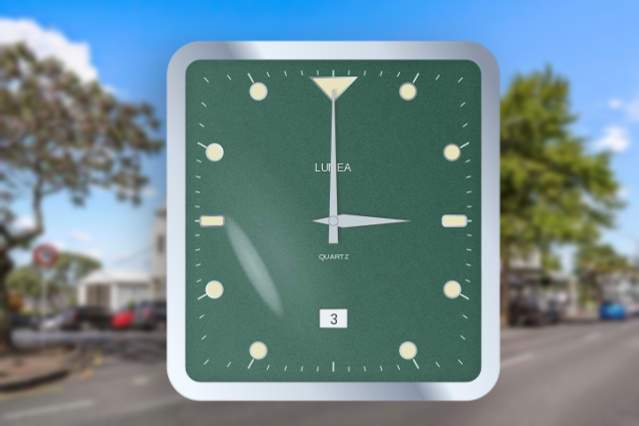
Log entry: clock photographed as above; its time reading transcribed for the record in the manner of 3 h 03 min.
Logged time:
3 h 00 min
